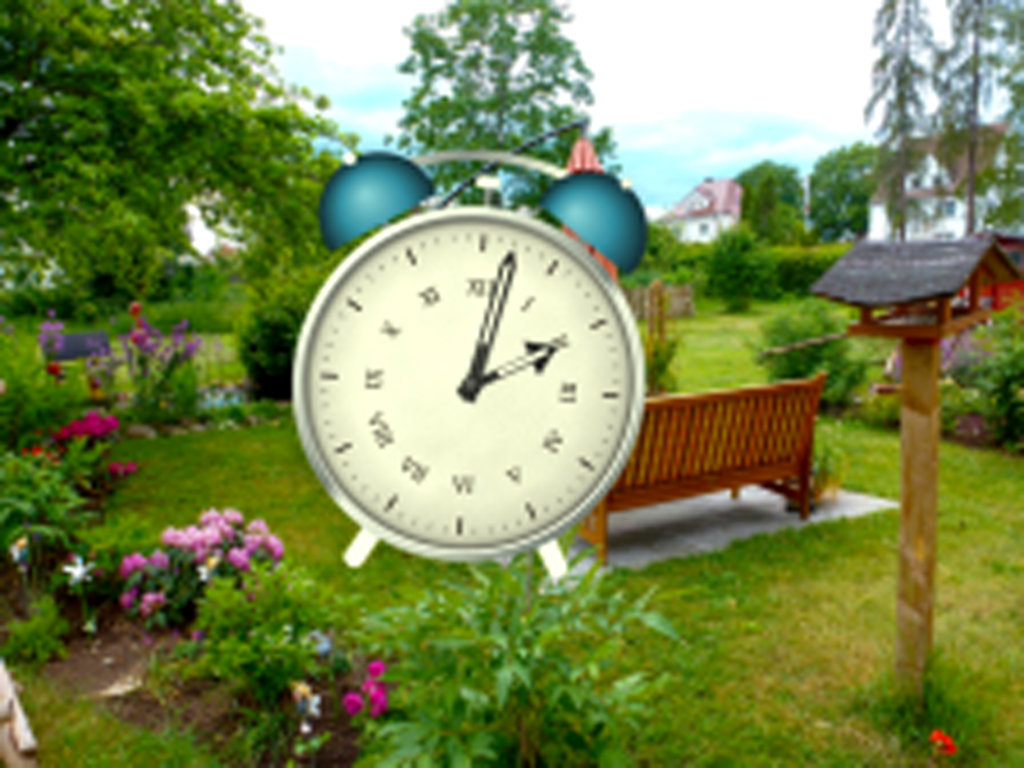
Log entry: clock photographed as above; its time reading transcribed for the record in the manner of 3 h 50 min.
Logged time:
2 h 02 min
